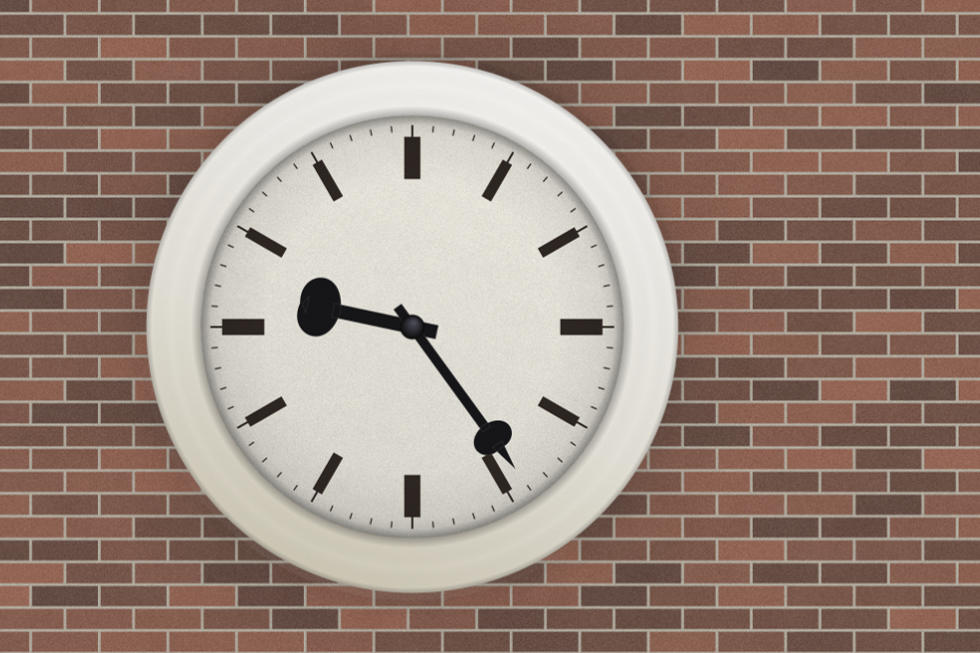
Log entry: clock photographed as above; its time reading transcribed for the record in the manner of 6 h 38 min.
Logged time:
9 h 24 min
